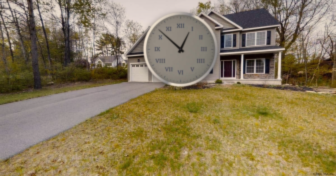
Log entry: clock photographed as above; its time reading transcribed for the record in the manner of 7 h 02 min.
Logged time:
12 h 52 min
